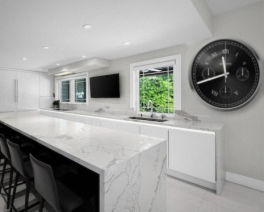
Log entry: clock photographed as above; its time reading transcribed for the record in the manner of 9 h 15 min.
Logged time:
11 h 42 min
